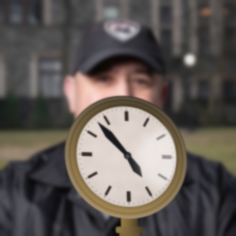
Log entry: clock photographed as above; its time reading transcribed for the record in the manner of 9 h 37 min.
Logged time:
4 h 53 min
